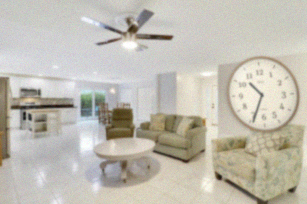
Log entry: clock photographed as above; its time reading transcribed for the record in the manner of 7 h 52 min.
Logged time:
10 h 34 min
